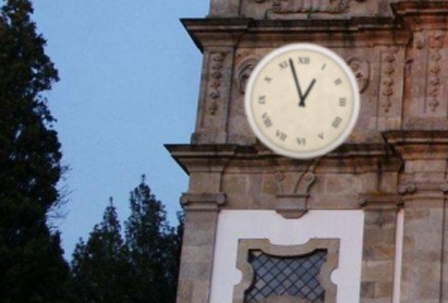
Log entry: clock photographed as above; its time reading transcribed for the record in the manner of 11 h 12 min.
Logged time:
12 h 57 min
